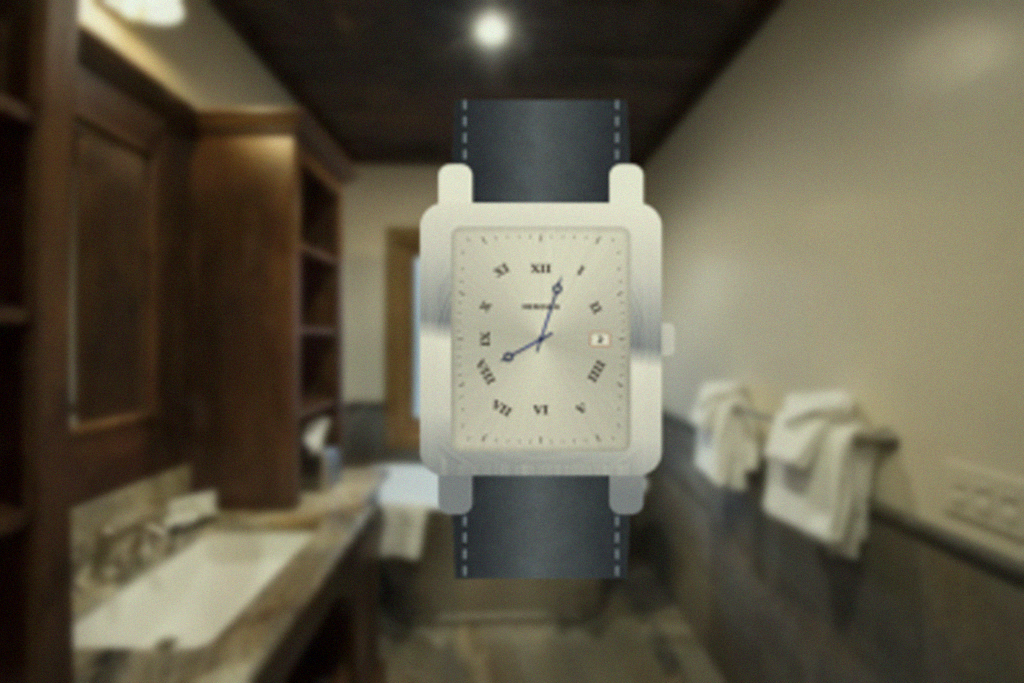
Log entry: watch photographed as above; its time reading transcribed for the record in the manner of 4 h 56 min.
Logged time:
8 h 03 min
